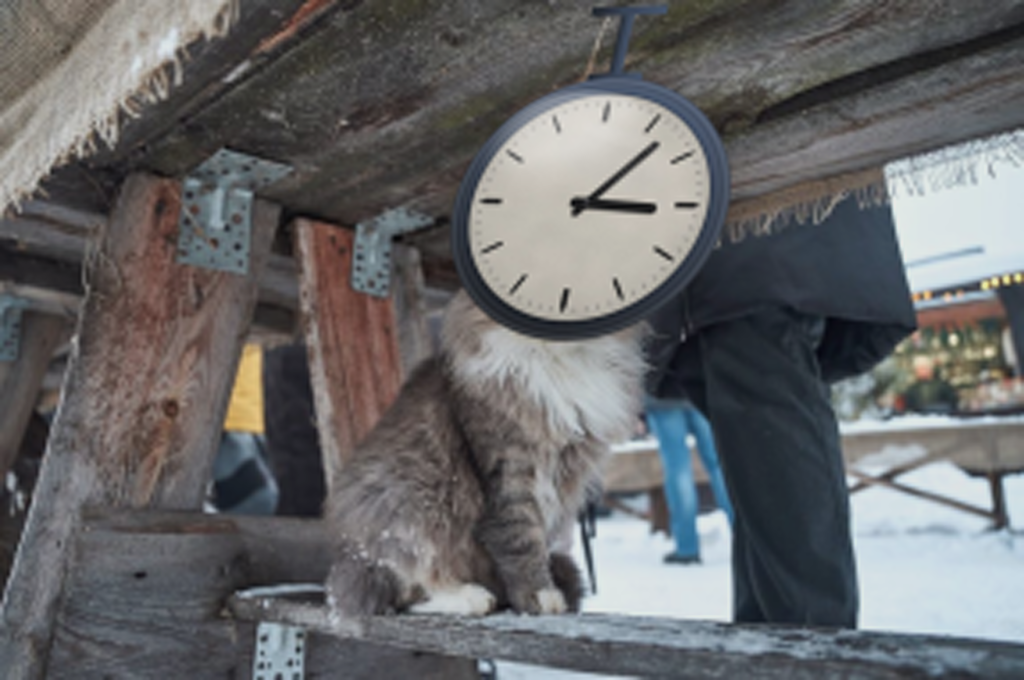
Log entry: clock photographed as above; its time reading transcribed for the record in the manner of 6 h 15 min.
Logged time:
3 h 07 min
